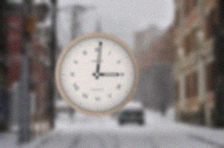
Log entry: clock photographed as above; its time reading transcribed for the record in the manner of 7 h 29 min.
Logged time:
3 h 01 min
